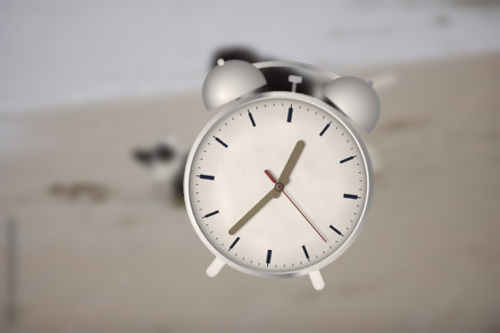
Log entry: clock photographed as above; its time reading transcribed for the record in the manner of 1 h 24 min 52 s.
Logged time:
12 h 36 min 22 s
